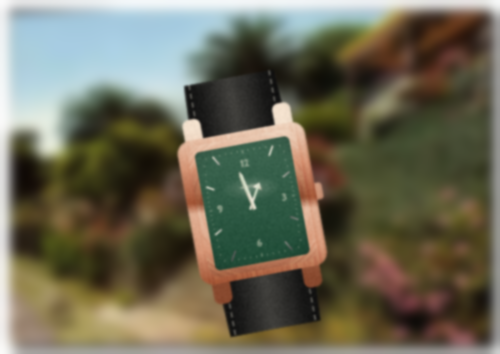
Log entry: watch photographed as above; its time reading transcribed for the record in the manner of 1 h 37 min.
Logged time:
12 h 58 min
